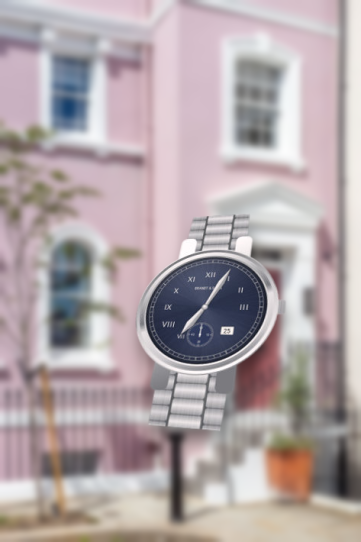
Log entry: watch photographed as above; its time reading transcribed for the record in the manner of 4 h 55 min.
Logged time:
7 h 04 min
